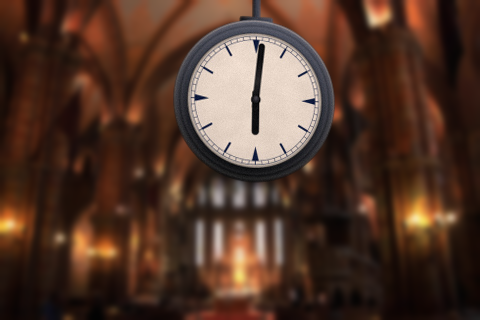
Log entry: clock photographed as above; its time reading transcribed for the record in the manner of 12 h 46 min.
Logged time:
6 h 01 min
